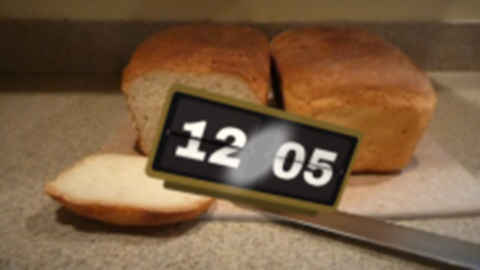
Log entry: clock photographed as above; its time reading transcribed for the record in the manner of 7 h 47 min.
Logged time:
12 h 05 min
